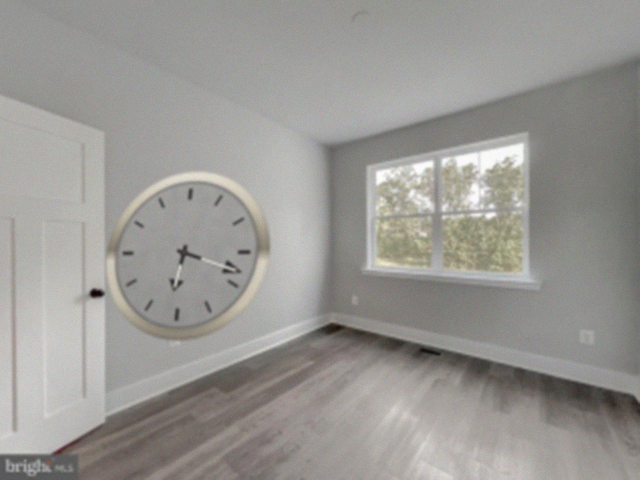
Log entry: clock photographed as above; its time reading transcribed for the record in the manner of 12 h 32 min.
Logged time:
6 h 18 min
